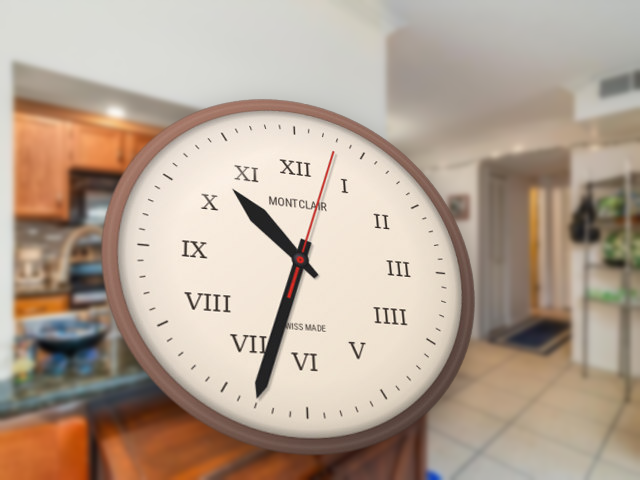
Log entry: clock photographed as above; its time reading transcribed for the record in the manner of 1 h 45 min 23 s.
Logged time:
10 h 33 min 03 s
